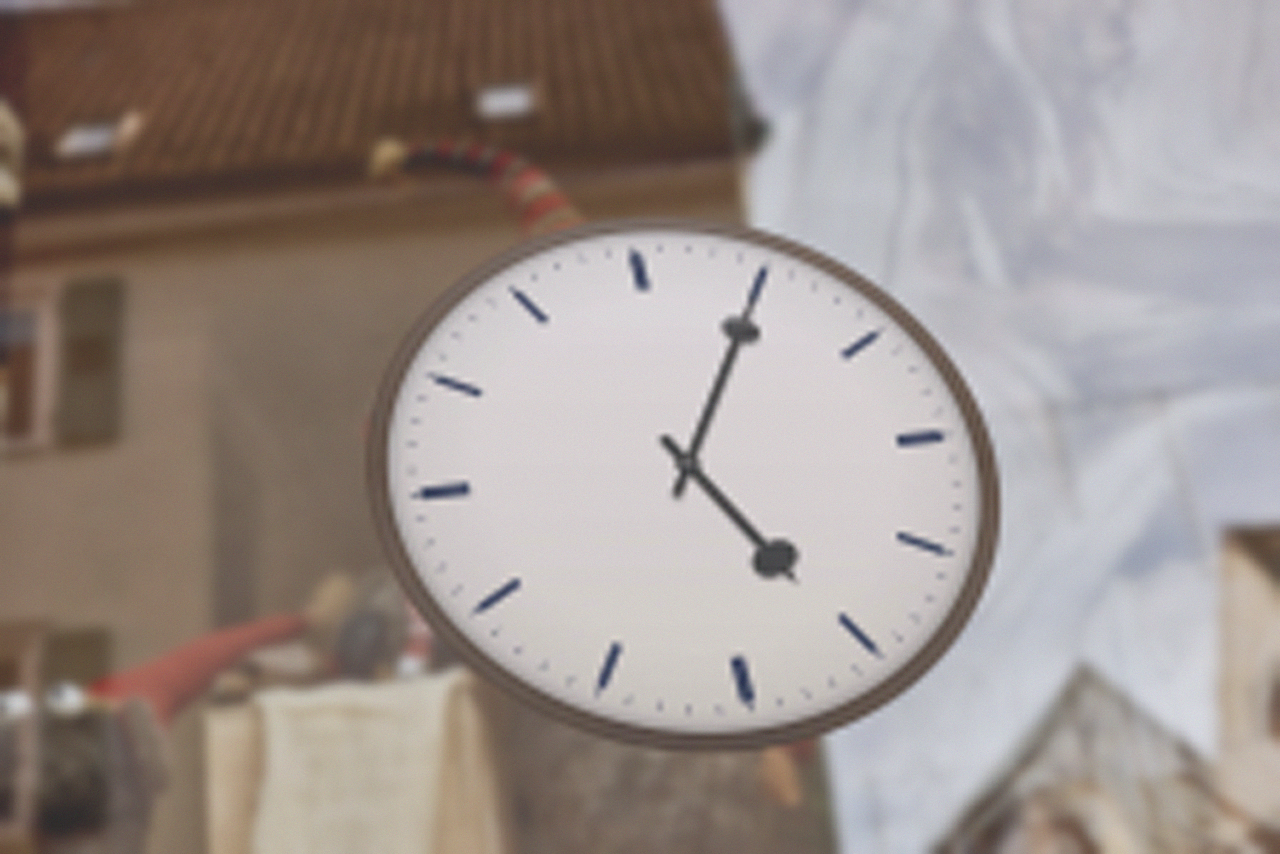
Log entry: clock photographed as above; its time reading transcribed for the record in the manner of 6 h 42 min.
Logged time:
5 h 05 min
